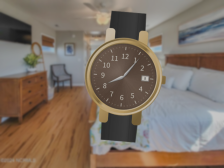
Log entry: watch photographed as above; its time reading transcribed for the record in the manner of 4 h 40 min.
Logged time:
8 h 06 min
